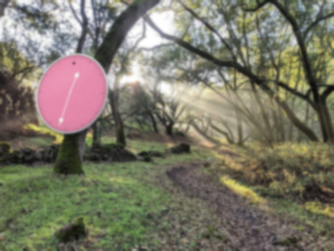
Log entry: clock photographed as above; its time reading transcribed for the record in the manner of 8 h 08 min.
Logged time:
12 h 32 min
